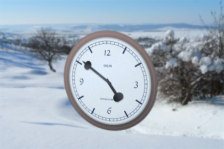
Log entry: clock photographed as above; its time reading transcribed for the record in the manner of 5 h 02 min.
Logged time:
4 h 51 min
